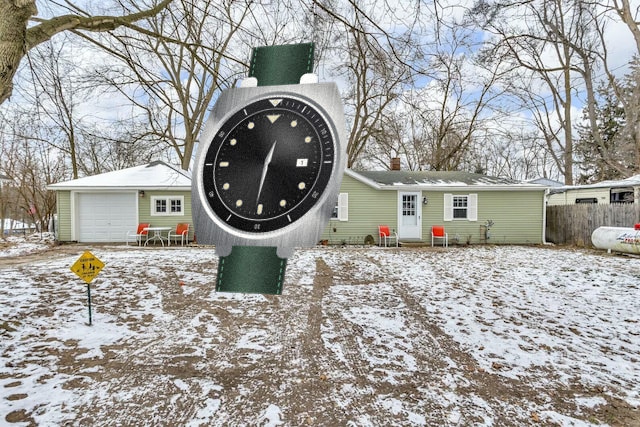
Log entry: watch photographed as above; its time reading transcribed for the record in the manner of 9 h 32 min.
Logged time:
12 h 31 min
